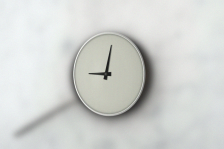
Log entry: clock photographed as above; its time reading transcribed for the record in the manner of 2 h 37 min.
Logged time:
9 h 02 min
